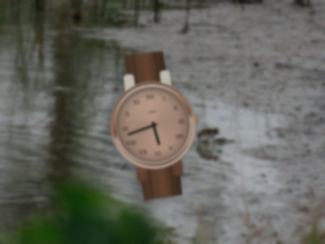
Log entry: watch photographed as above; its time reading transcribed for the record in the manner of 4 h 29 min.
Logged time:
5 h 43 min
